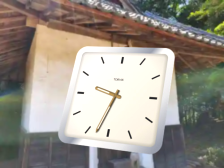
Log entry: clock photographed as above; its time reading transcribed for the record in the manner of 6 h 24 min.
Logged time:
9 h 33 min
